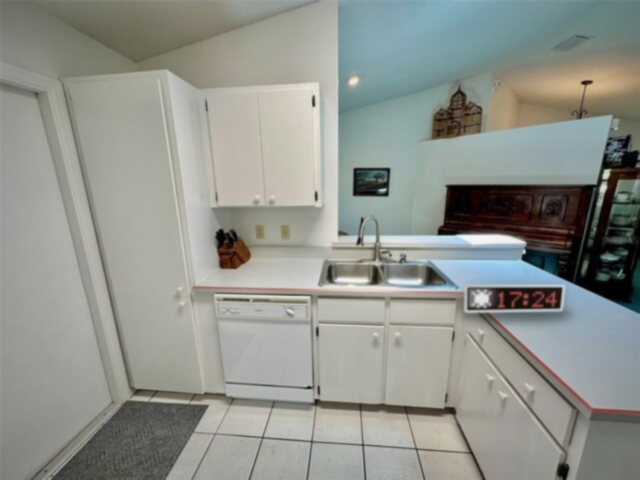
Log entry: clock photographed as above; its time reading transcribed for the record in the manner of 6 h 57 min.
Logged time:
17 h 24 min
